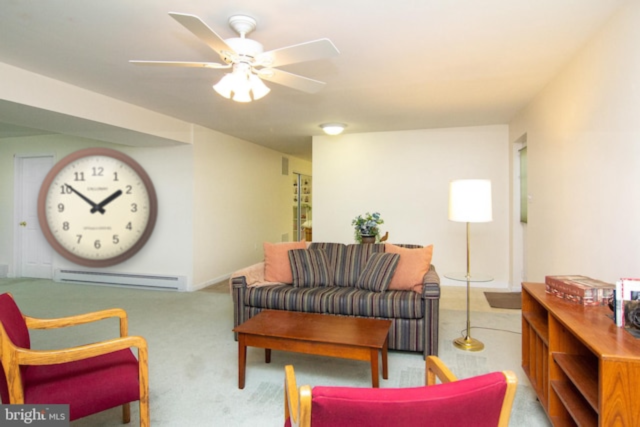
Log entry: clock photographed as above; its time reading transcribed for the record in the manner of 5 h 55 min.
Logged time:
1 h 51 min
